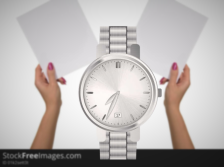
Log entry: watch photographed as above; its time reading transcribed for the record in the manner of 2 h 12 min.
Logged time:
7 h 34 min
